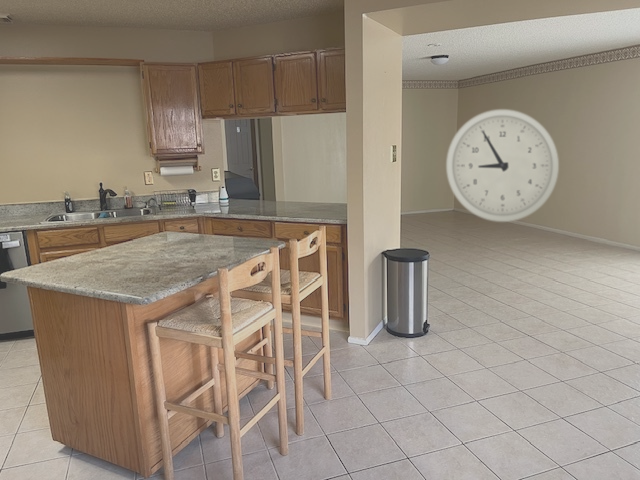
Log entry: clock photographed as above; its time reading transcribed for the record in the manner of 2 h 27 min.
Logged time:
8 h 55 min
